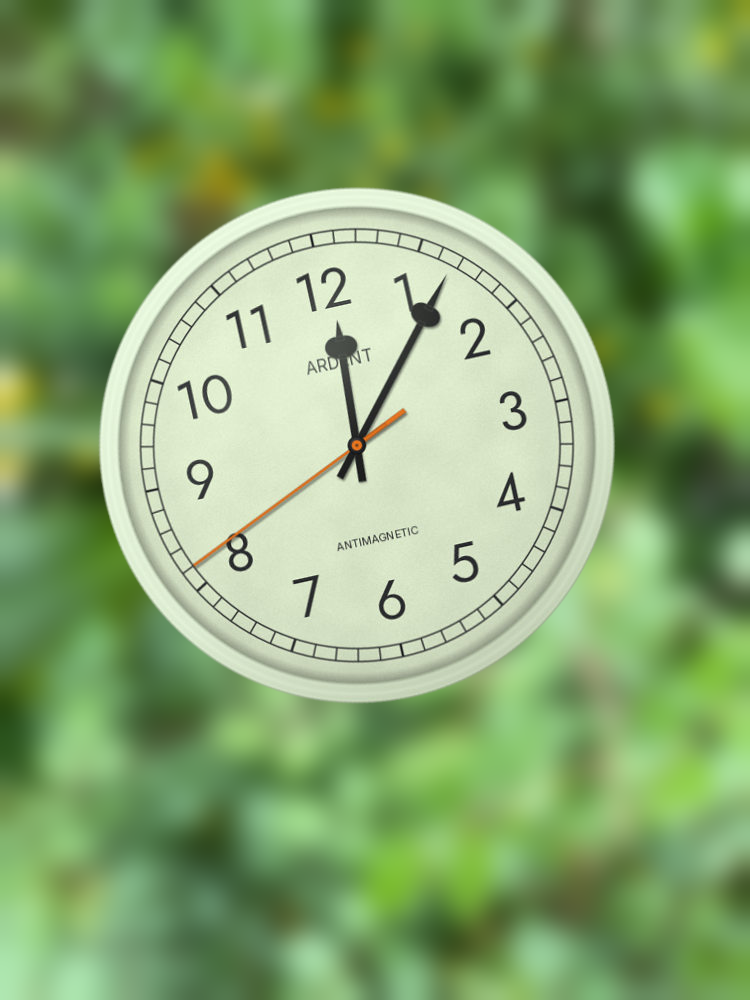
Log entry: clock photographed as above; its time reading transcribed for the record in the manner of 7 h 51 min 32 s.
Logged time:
12 h 06 min 41 s
